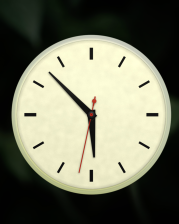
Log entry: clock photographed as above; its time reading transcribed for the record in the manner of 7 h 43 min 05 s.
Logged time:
5 h 52 min 32 s
